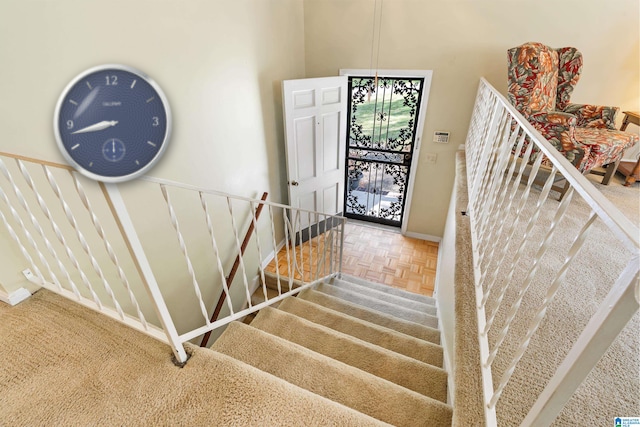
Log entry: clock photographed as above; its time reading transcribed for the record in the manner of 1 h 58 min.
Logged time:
8 h 43 min
